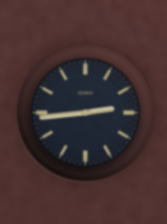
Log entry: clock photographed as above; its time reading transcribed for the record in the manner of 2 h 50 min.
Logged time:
2 h 44 min
